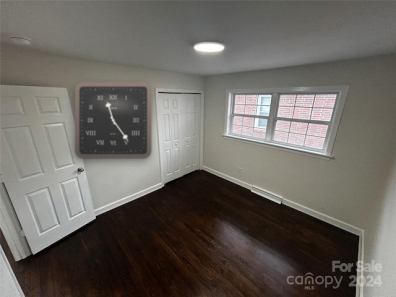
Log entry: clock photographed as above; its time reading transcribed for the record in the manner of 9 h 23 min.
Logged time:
11 h 24 min
